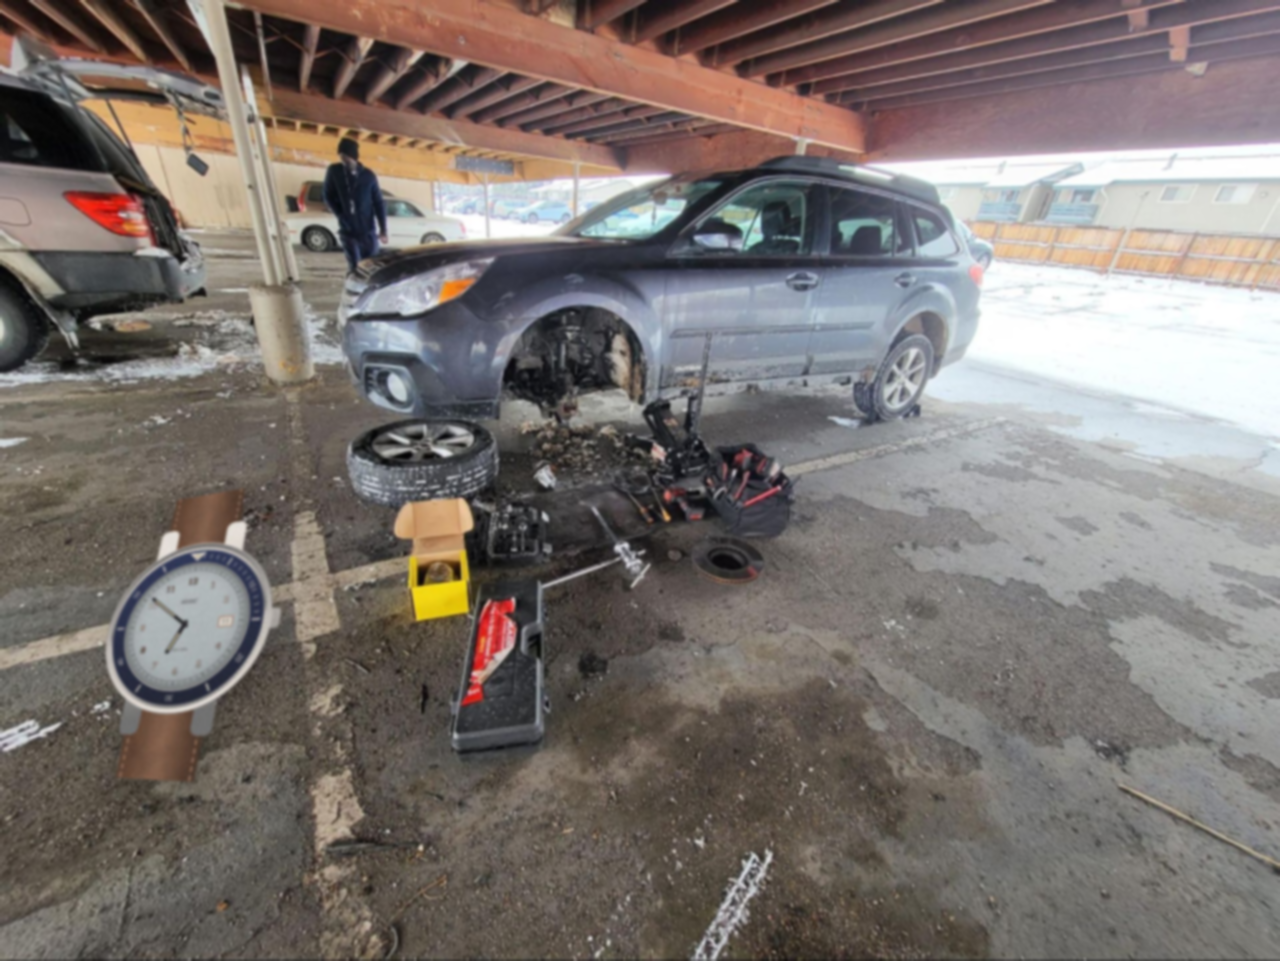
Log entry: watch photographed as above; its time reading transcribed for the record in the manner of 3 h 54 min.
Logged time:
6 h 51 min
